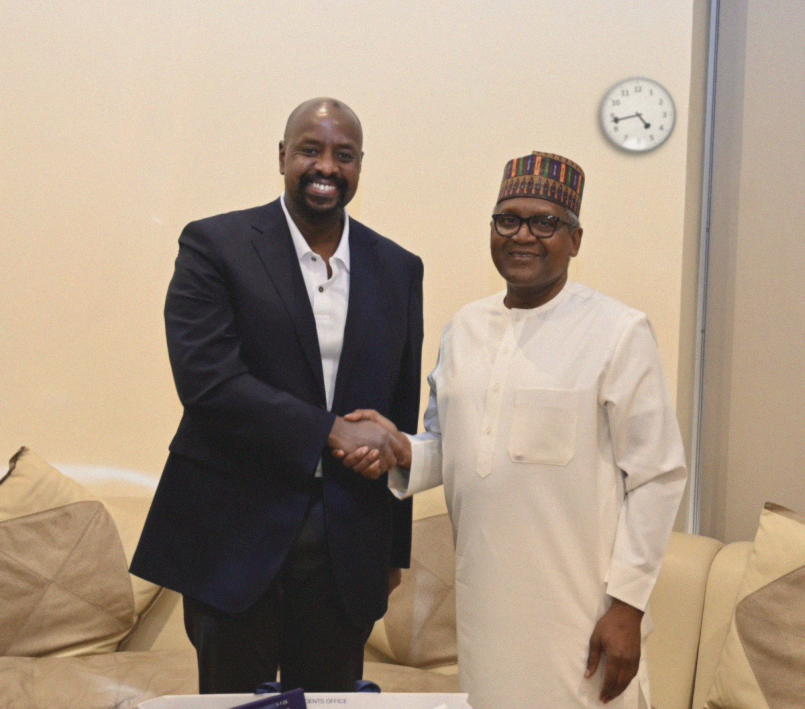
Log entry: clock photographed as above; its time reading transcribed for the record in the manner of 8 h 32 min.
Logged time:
4 h 43 min
